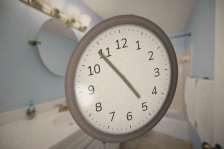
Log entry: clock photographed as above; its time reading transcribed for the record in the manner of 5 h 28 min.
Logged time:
4 h 54 min
